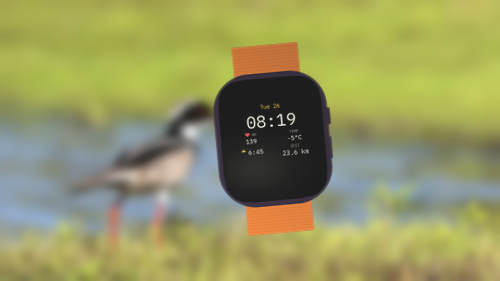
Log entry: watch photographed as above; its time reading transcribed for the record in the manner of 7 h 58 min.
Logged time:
8 h 19 min
